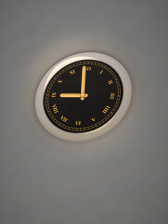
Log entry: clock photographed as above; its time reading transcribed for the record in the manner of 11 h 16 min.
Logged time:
8 h 59 min
